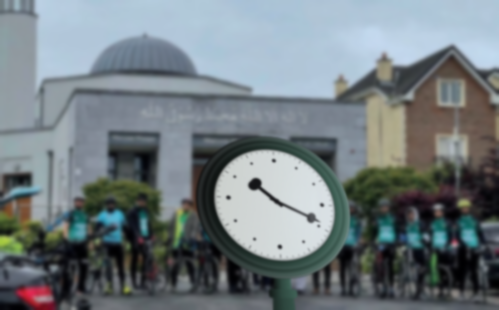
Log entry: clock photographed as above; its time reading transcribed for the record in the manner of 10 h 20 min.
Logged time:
10 h 19 min
